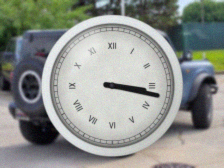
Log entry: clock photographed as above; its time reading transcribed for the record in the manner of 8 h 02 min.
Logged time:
3 h 17 min
